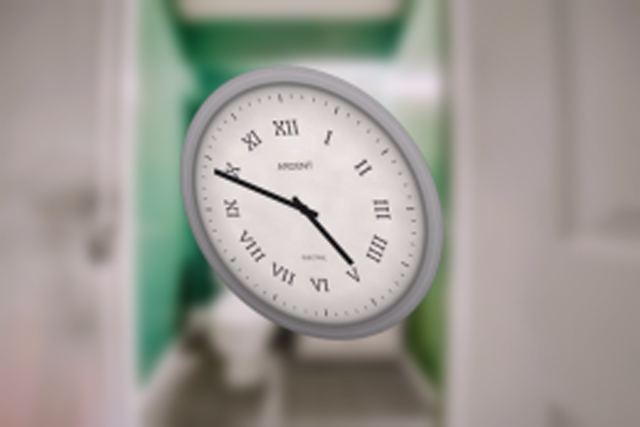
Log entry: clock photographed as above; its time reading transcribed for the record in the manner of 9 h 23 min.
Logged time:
4 h 49 min
